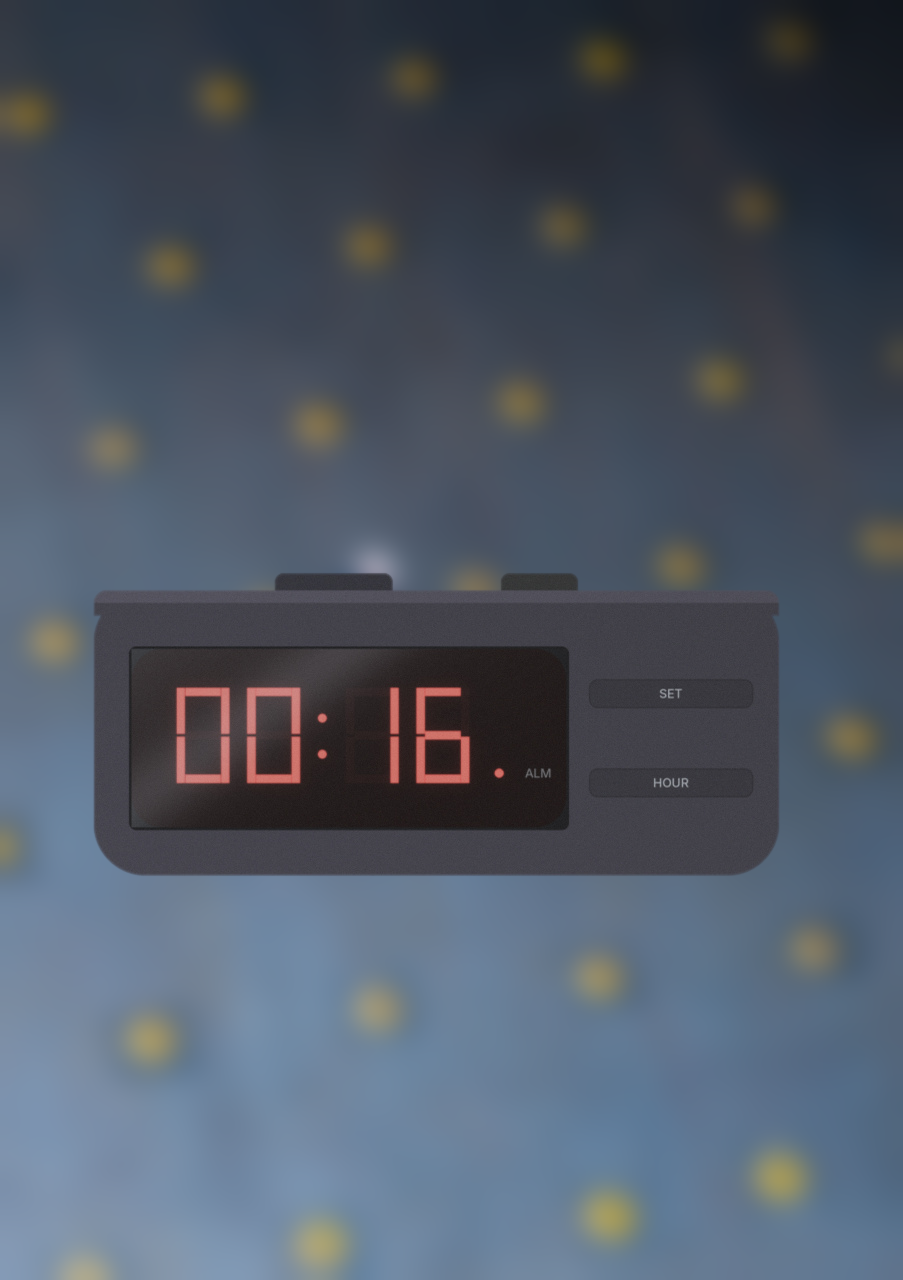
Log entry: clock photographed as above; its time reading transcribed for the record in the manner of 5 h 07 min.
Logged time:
0 h 16 min
